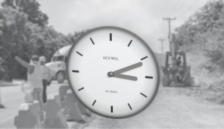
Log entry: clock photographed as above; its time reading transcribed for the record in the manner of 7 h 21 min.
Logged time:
3 h 11 min
